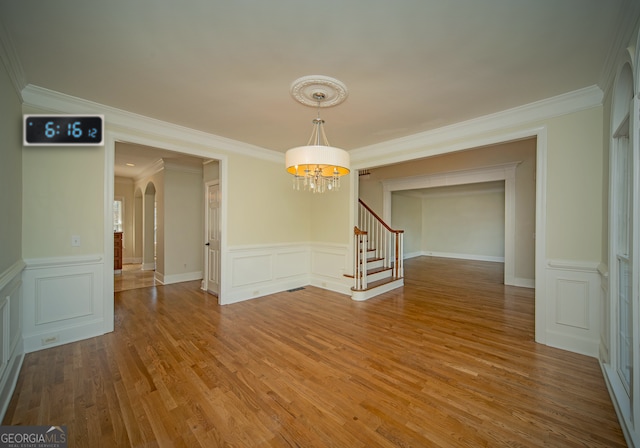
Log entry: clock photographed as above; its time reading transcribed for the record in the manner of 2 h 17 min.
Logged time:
6 h 16 min
